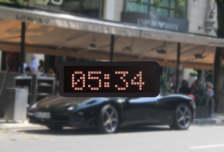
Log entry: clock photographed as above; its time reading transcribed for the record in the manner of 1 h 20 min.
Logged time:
5 h 34 min
